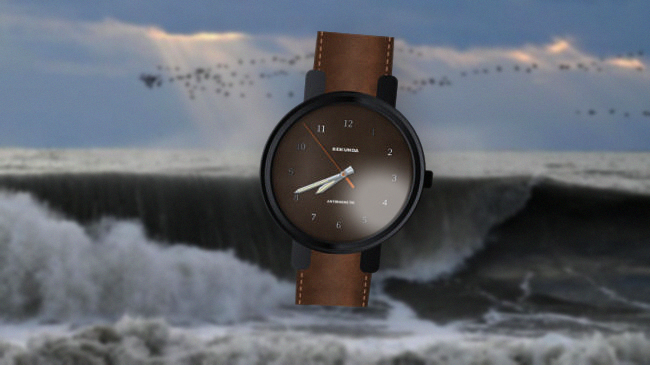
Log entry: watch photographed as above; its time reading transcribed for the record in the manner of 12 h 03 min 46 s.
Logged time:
7 h 40 min 53 s
